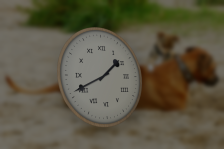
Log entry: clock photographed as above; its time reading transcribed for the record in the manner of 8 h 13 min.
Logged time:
1 h 41 min
